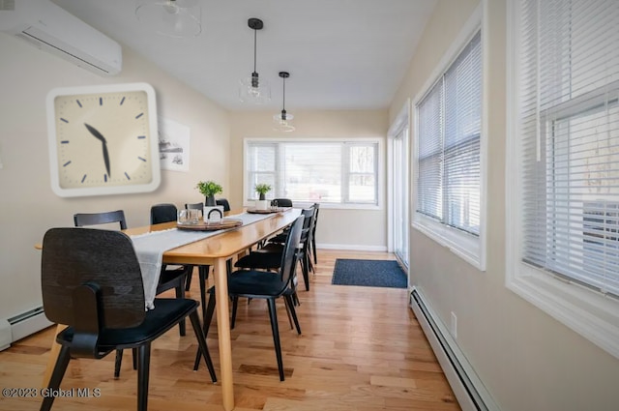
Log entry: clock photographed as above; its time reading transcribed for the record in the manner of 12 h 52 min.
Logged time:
10 h 29 min
